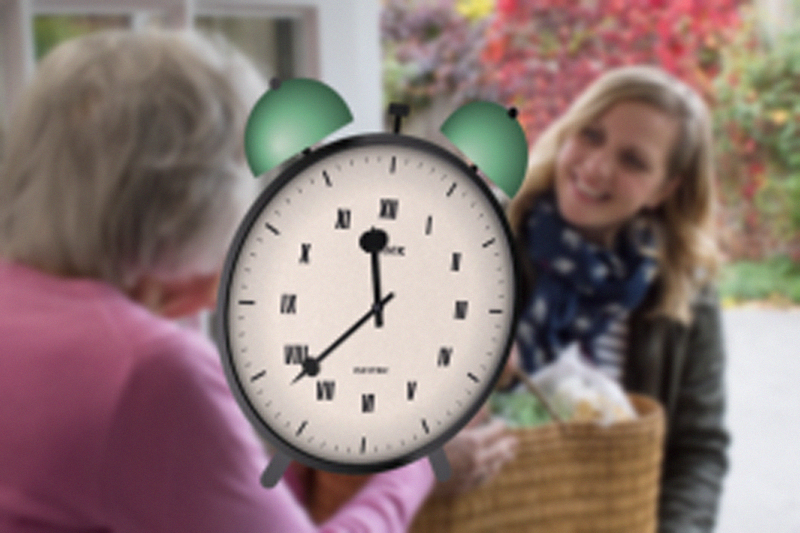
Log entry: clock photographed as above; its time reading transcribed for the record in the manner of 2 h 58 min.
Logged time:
11 h 38 min
